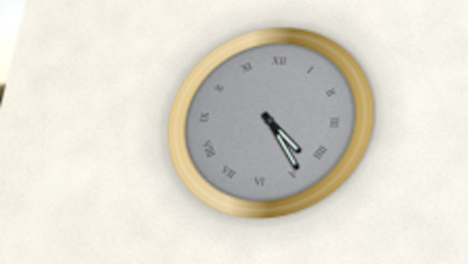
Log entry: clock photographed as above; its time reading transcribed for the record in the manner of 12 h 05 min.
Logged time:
4 h 24 min
